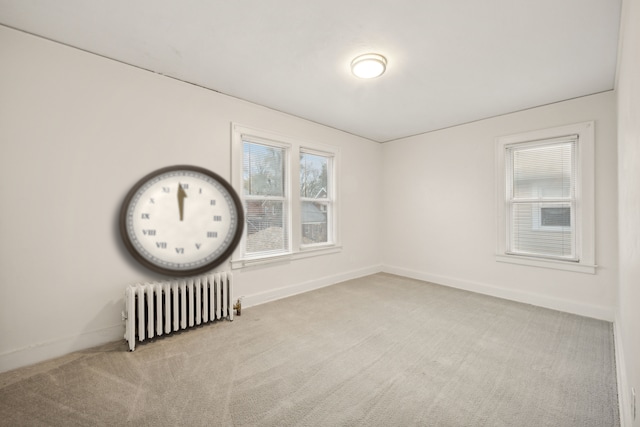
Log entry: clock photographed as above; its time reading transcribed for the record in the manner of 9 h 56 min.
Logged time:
11 h 59 min
